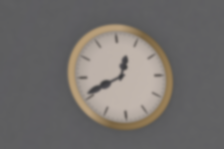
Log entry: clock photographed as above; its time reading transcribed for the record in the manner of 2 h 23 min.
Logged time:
12 h 41 min
